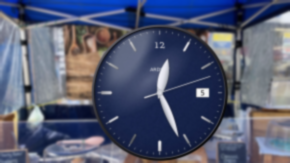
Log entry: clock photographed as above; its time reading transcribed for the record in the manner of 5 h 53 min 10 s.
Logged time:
12 h 26 min 12 s
